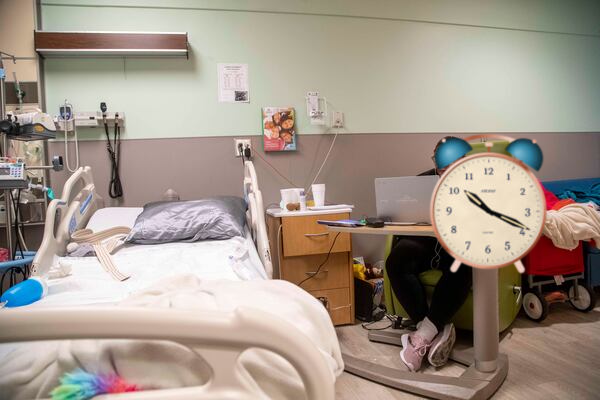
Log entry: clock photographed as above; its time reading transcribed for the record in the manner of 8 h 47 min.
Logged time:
10 h 19 min
